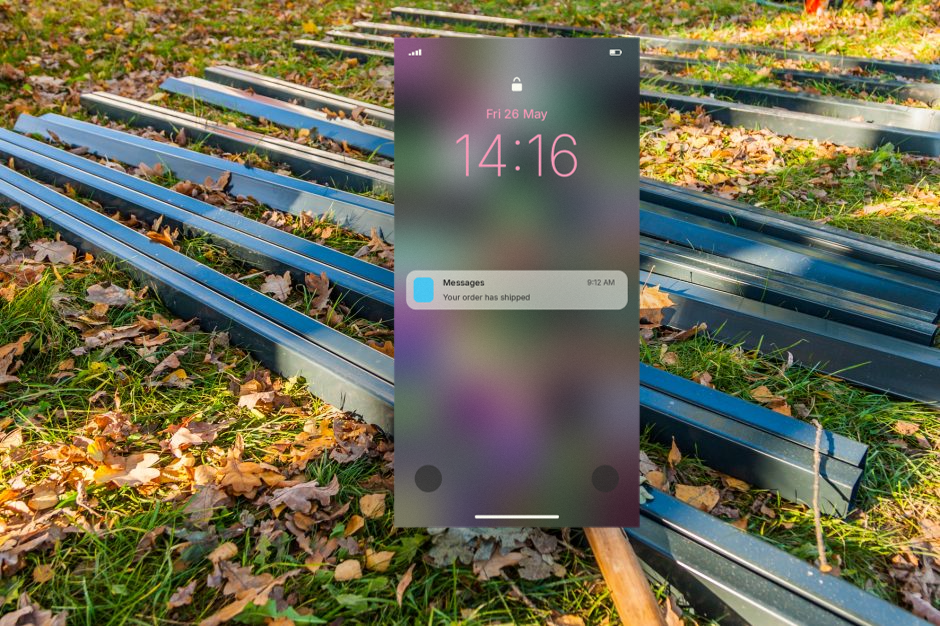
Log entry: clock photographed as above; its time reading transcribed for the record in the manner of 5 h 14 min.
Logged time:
14 h 16 min
